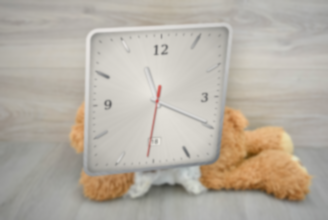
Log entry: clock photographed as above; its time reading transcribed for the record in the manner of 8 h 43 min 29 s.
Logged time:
11 h 19 min 31 s
